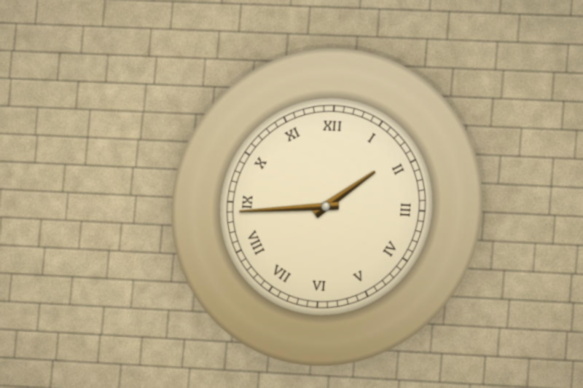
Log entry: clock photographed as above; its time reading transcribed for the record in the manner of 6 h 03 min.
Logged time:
1 h 44 min
